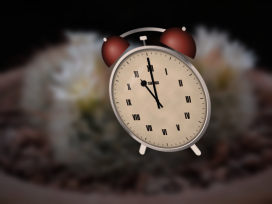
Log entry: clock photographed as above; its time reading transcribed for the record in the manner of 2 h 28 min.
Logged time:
11 h 00 min
